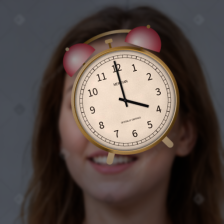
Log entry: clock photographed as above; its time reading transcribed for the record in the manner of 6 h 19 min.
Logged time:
4 h 00 min
